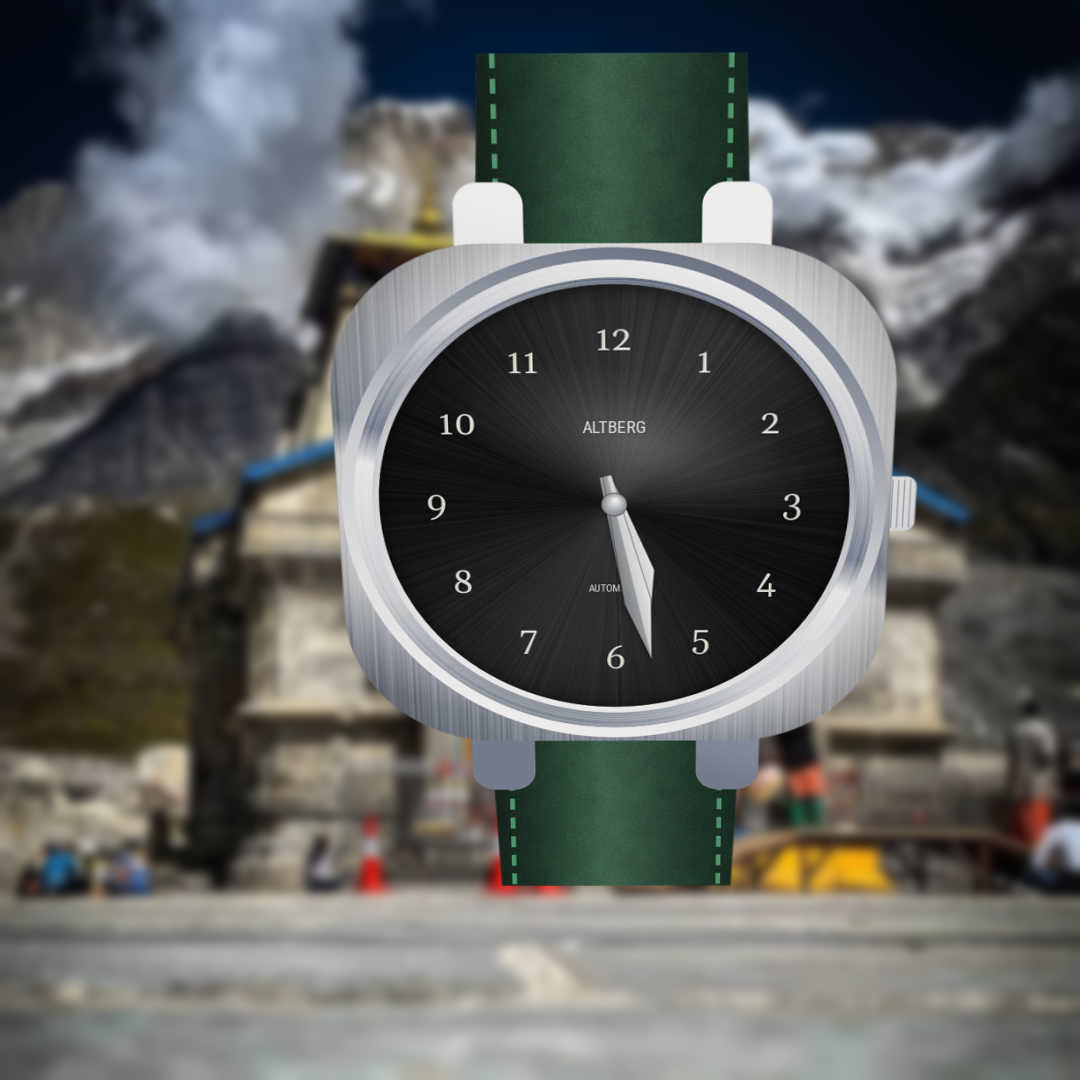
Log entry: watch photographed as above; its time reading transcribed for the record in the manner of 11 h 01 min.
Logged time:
5 h 28 min
